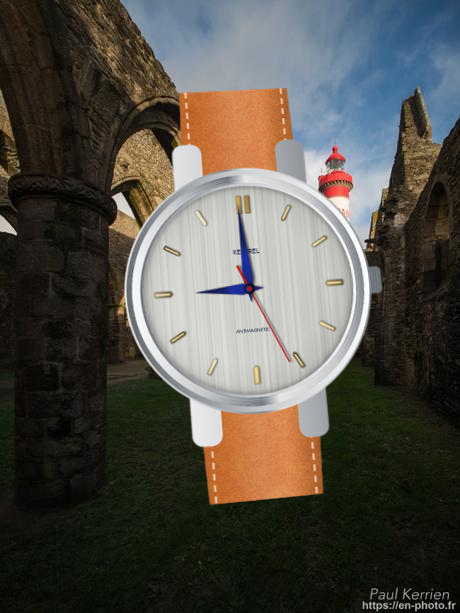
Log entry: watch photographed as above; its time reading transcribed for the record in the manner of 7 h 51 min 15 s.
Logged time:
8 h 59 min 26 s
